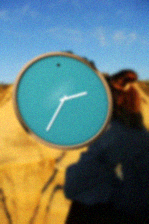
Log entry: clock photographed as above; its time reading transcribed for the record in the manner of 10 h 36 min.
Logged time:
2 h 36 min
